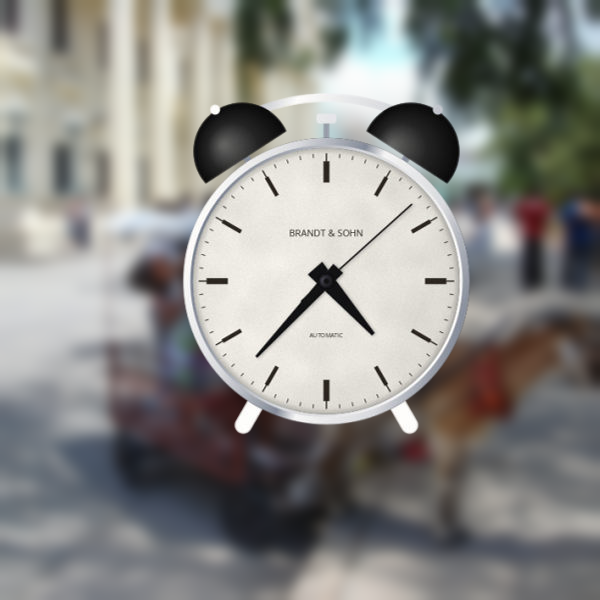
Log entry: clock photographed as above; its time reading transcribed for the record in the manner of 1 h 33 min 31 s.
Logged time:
4 h 37 min 08 s
